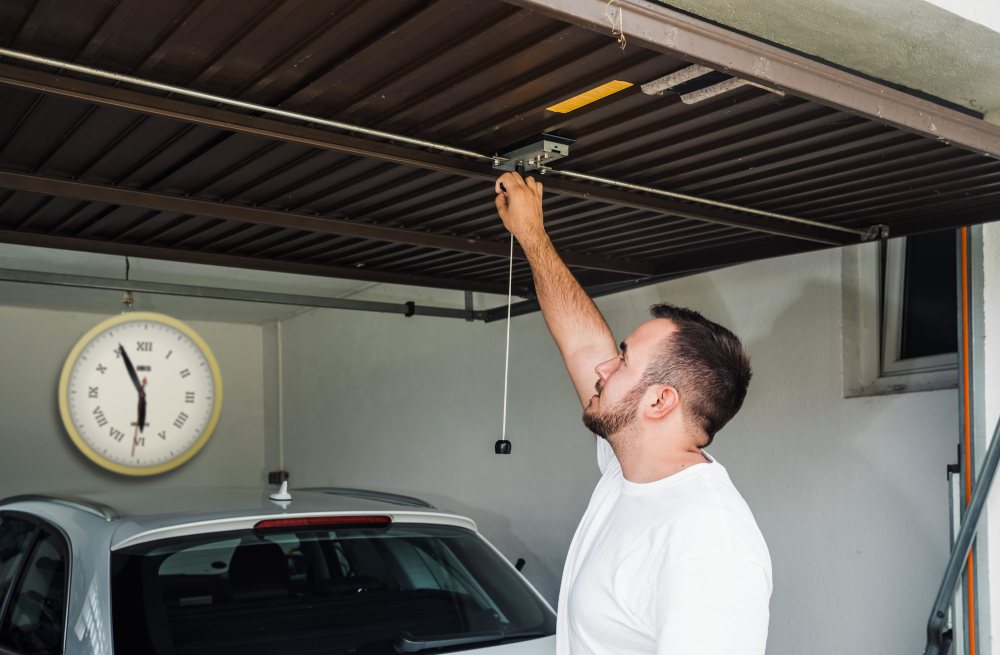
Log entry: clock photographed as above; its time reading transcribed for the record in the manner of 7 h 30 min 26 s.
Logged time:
5 h 55 min 31 s
